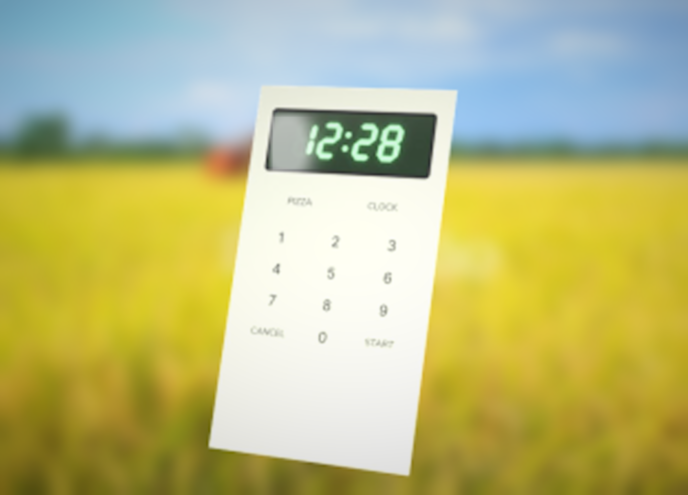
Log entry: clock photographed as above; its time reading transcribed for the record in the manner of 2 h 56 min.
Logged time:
12 h 28 min
